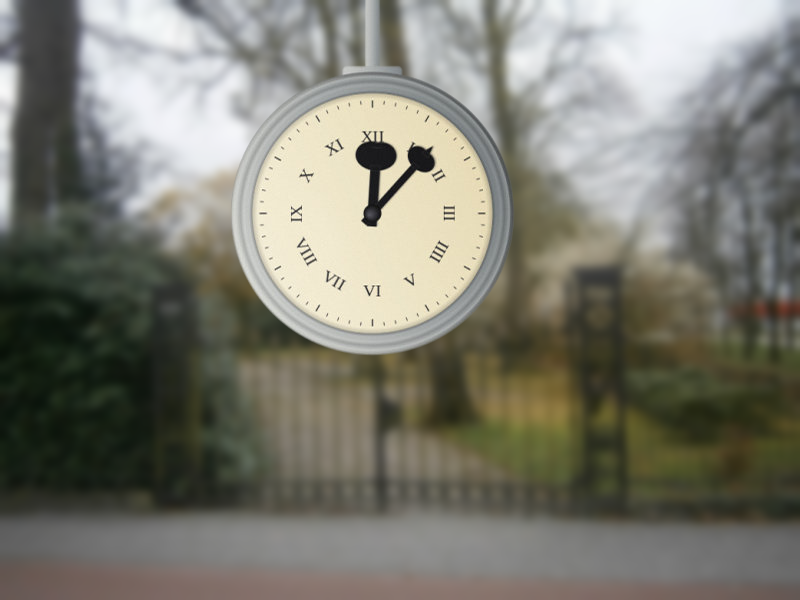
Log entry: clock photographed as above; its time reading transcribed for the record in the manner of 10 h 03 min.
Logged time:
12 h 07 min
